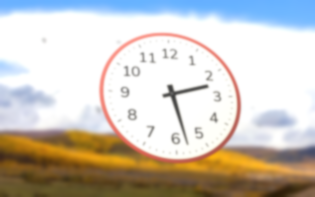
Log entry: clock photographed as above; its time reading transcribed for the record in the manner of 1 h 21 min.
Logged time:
2 h 28 min
